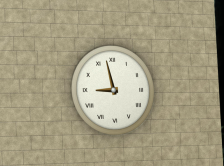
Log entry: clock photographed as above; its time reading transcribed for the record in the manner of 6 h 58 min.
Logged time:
8 h 58 min
